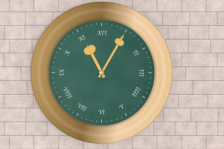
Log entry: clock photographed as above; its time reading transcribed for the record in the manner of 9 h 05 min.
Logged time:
11 h 05 min
